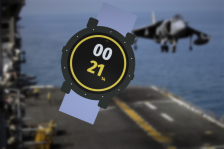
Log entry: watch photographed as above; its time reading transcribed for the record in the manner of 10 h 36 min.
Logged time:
0 h 21 min
